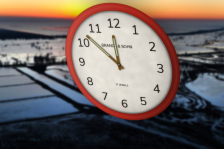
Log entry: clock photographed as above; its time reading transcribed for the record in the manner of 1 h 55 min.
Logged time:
11 h 52 min
